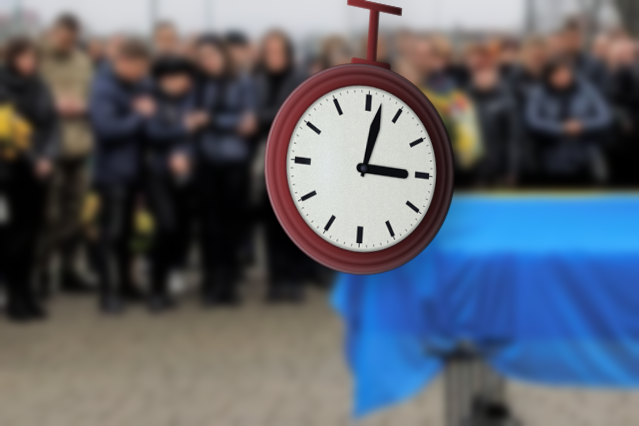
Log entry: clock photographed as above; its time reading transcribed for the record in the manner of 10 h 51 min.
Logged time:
3 h 02 min
